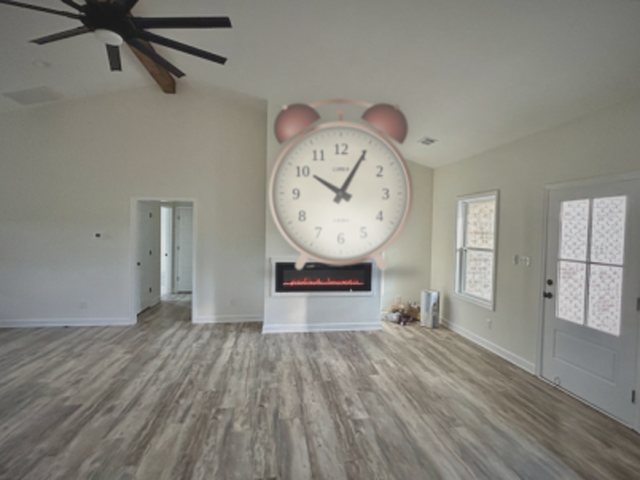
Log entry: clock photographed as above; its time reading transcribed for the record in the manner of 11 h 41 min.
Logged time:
10 h 05 min
